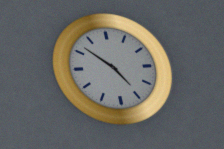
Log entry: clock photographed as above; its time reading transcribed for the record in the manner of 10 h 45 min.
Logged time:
4 h 52 min
